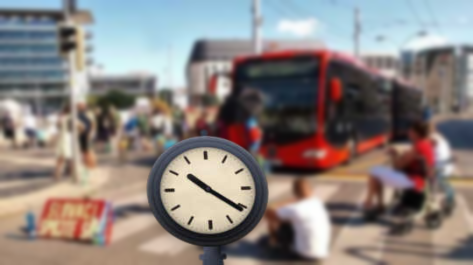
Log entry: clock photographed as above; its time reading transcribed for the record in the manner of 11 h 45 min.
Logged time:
10 h 21 min
